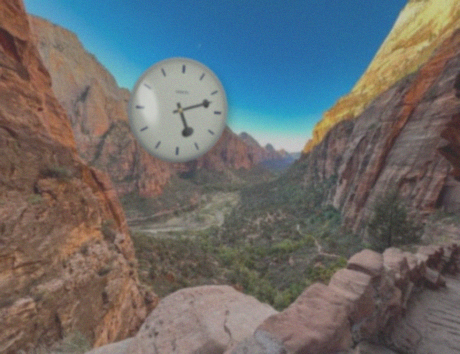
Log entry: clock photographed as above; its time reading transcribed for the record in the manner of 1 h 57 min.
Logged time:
5 h 12 min
